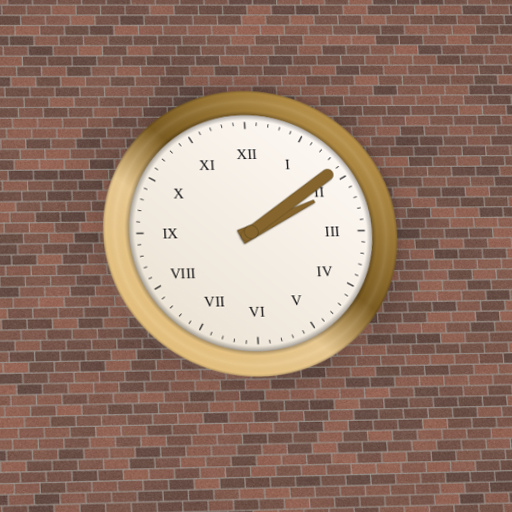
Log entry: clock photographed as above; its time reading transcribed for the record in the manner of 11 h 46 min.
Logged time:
2 h 09 min
